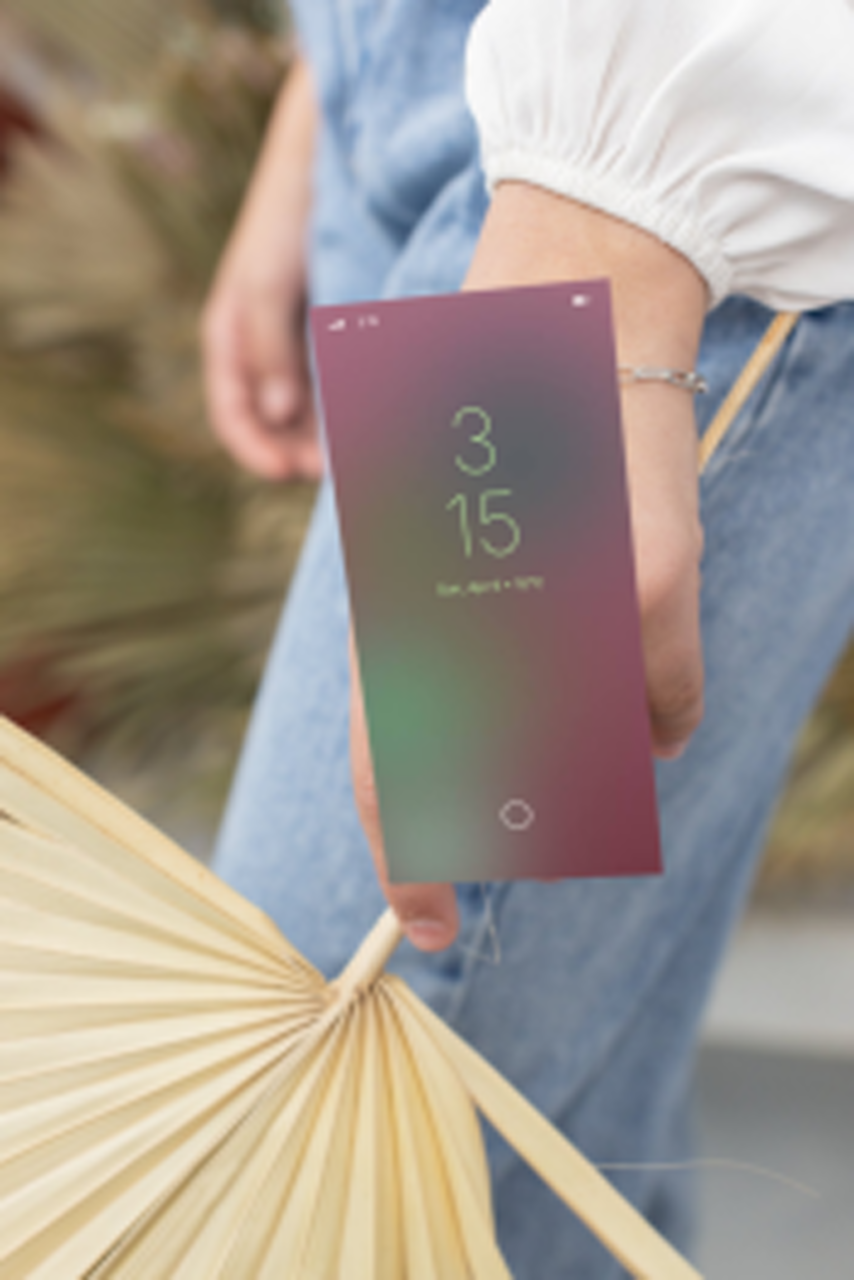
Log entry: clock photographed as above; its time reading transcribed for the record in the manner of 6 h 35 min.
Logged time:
3 h 15 min
